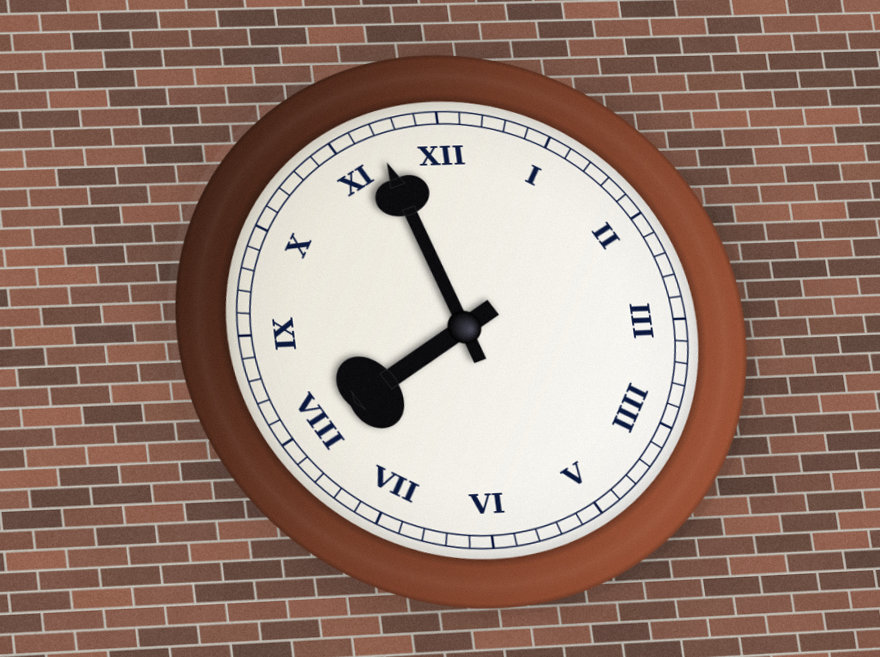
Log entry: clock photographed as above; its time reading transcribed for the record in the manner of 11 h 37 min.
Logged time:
7 h 57 min
